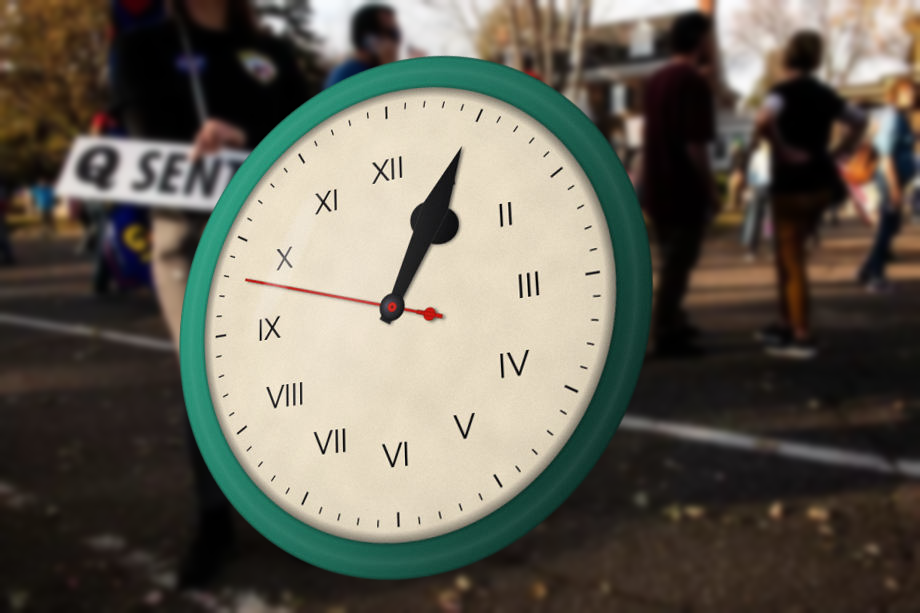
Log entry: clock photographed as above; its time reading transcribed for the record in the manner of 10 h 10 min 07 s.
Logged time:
1 h 04 min 48 s
